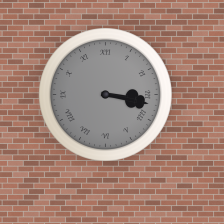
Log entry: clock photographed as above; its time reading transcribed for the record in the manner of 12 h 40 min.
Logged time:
3 h 17 min
